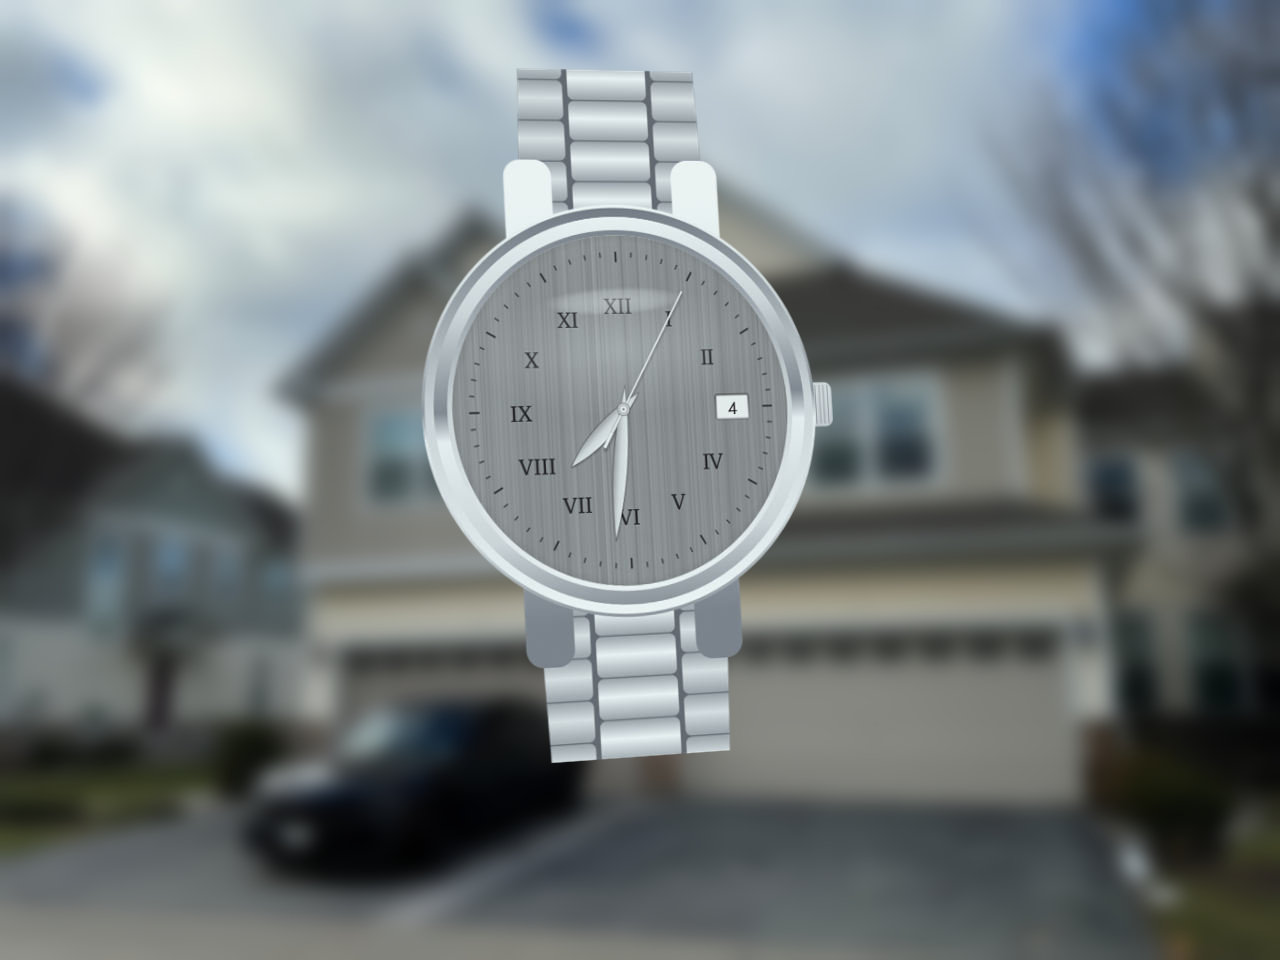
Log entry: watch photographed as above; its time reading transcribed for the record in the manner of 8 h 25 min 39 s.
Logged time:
7 h 31 min 05 s
